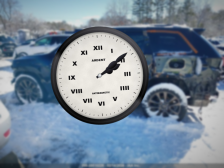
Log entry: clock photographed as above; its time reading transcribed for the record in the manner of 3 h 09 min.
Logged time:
2 h 09 min
